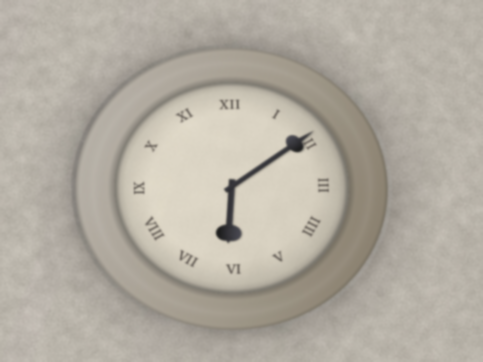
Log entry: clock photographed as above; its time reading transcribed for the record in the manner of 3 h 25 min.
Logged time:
6 h 09 min
